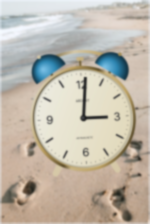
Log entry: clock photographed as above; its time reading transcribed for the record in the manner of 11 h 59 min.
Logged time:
3 h 01 min
